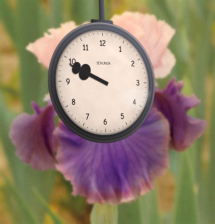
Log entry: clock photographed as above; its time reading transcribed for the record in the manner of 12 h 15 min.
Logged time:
9 h 49 min
